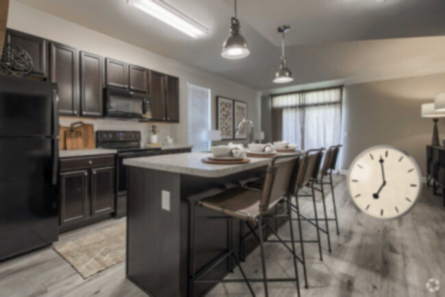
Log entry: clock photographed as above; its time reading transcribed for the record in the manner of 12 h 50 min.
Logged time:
6 h 58 min
